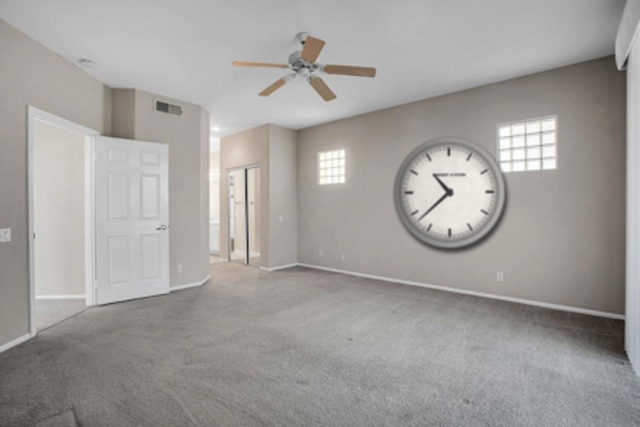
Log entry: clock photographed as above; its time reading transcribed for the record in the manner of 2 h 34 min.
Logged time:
10 h 38 min
